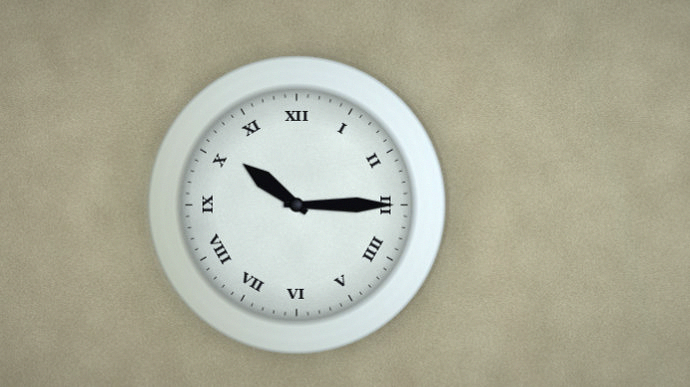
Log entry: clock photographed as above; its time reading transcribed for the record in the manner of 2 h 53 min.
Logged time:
10 h 15 min
